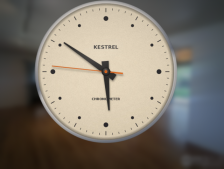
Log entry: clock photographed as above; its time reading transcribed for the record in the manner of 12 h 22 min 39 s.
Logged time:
5 h 50 min 46 s
